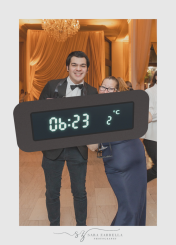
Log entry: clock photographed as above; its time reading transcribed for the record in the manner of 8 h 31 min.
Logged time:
6 h 23 min
